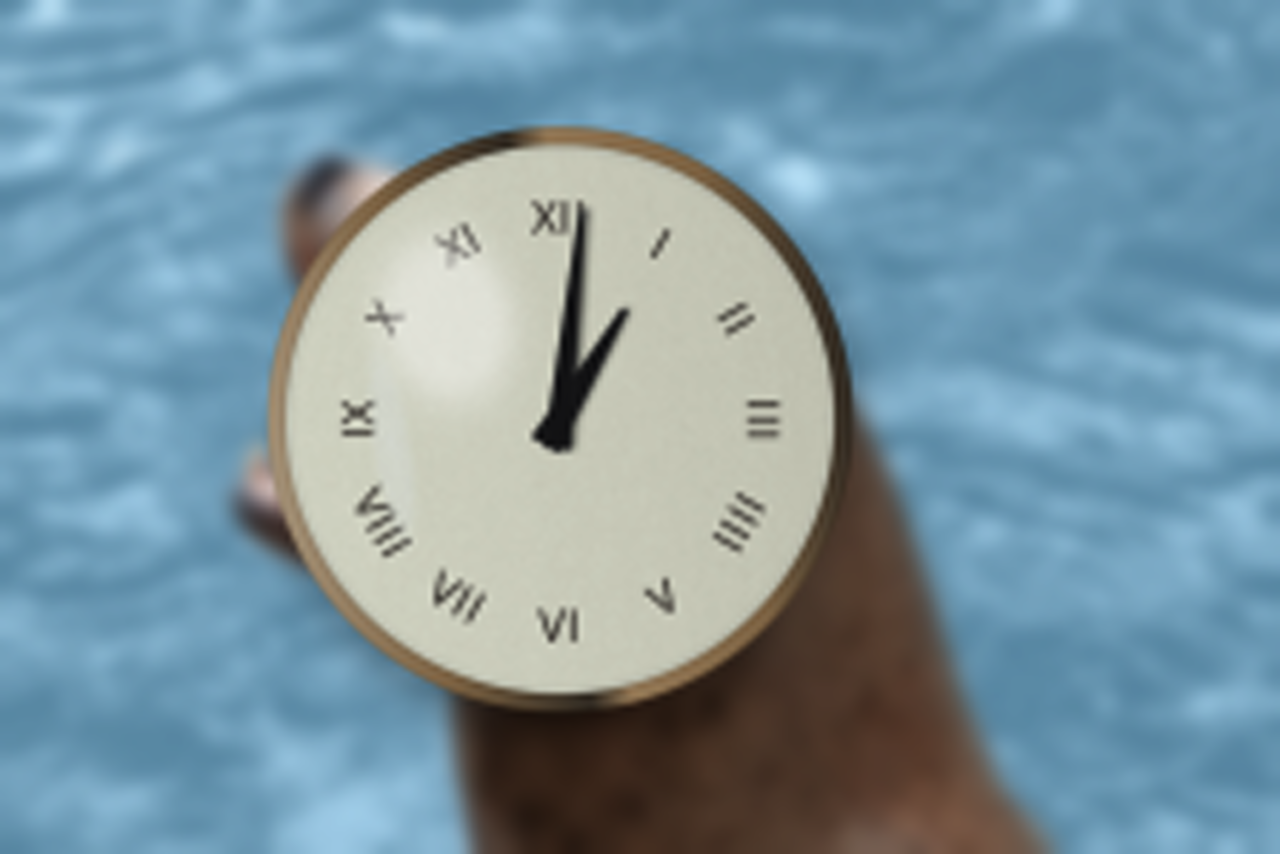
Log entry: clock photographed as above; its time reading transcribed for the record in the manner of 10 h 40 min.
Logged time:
1 h 01 min
